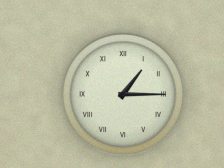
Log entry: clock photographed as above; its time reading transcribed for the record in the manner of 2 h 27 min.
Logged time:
1 h 15 min
